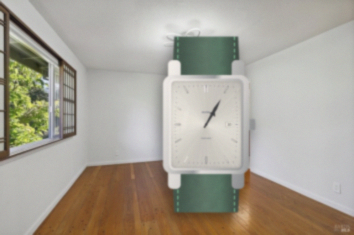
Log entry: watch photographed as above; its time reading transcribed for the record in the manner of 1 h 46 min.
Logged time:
1 h 05 min
